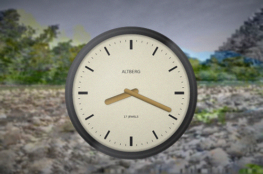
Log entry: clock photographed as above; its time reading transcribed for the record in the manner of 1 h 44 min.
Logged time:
8 h 19 min
